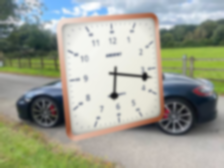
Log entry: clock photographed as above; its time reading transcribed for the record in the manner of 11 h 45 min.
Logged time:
6 h 17 min
